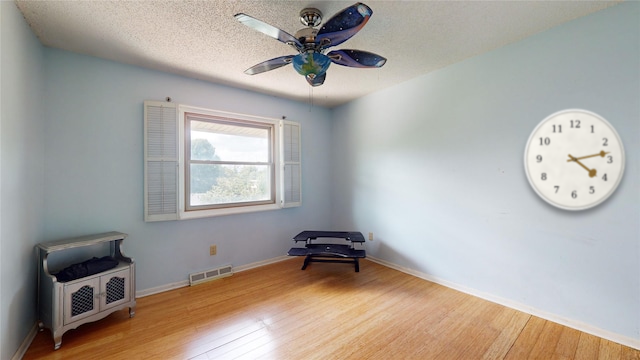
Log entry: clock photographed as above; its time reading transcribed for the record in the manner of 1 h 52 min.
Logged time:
4 h 13 min
